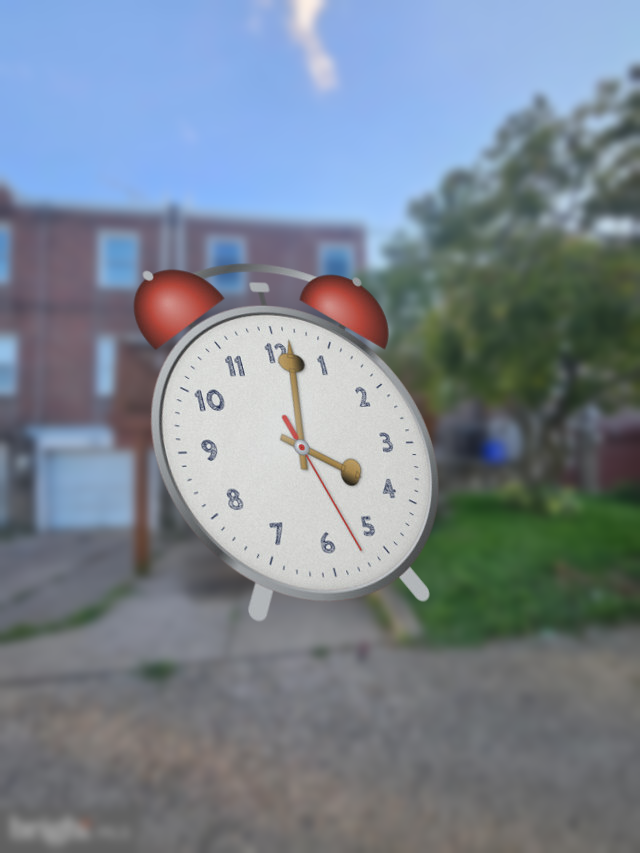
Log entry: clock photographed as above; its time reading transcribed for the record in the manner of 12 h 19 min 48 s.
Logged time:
4 h 01 min 27 s
